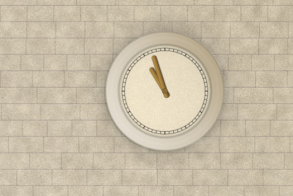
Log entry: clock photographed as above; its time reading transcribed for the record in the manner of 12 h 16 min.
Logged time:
10 h 57 min
